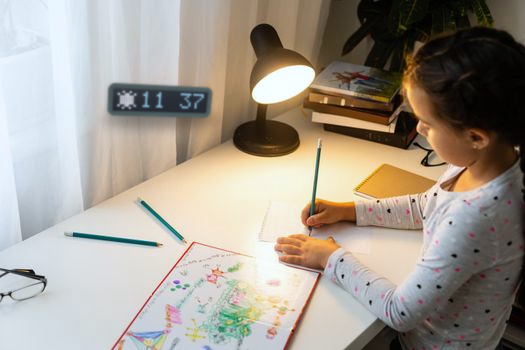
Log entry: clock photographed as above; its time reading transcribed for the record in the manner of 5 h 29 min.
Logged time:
11 h 37 min
